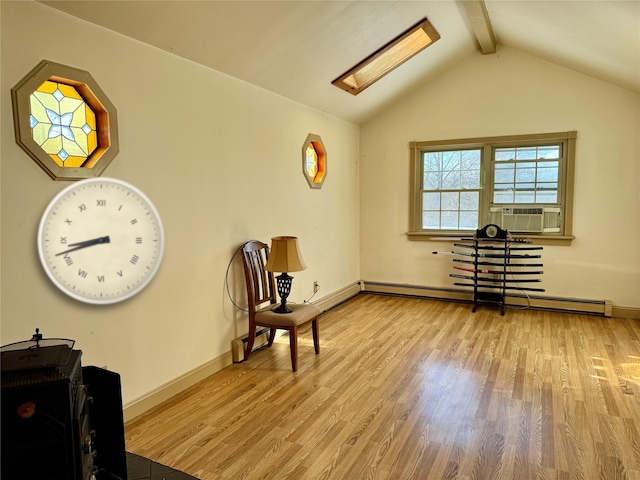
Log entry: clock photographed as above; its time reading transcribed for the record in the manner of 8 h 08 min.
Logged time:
8 h 42 min
